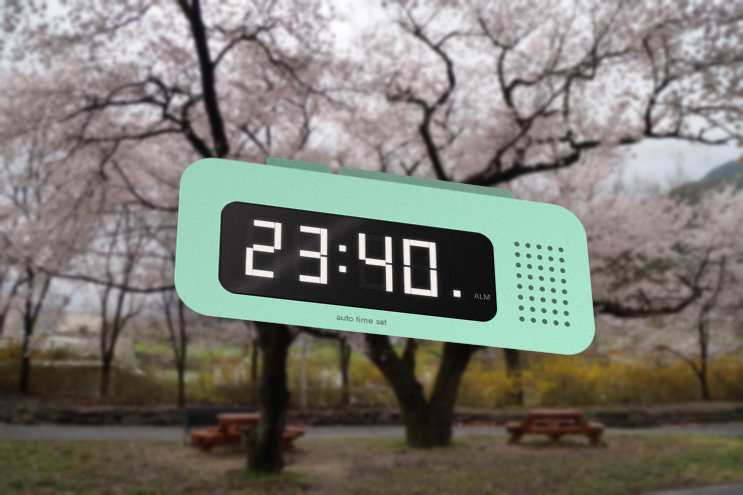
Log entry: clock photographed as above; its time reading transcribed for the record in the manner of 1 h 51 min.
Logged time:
23 h 40 min
